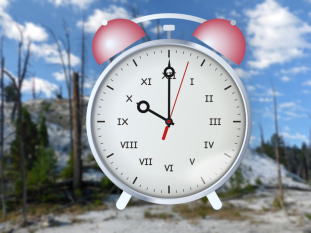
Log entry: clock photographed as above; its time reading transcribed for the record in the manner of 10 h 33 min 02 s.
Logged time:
10 h 00 min 03 s
